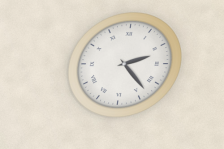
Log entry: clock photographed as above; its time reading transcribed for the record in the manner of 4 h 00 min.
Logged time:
2 h 23 min
